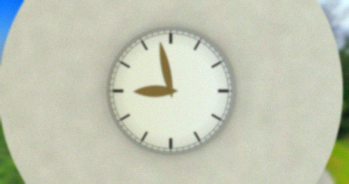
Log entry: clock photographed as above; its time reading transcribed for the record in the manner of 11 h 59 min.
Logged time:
8 h 58 min
